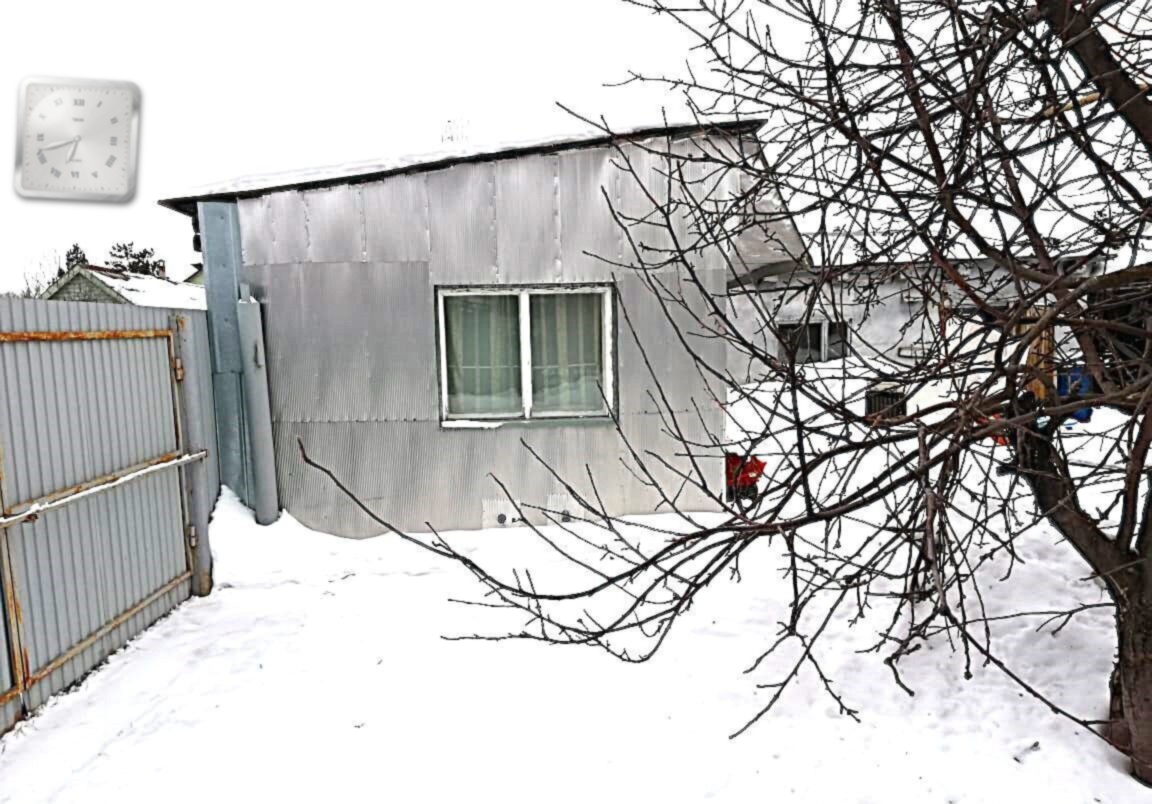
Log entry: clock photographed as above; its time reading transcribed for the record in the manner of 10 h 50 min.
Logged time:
6 h 42 min
